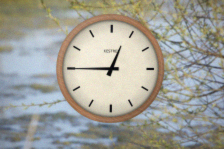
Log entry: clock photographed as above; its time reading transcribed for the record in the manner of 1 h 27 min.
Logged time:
12 h 45 min
